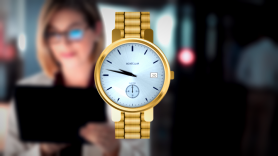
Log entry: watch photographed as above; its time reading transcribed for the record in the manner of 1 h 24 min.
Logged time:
9 h 47 min
